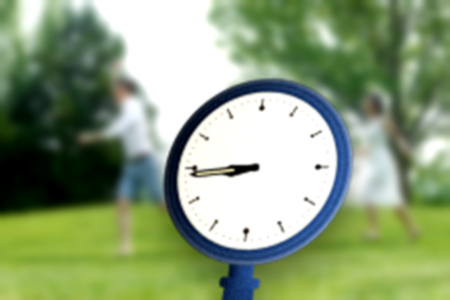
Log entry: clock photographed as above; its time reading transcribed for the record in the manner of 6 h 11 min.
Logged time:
8 h 44 min
